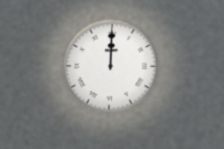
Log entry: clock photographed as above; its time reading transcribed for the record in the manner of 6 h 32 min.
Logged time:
12 h 00 min
